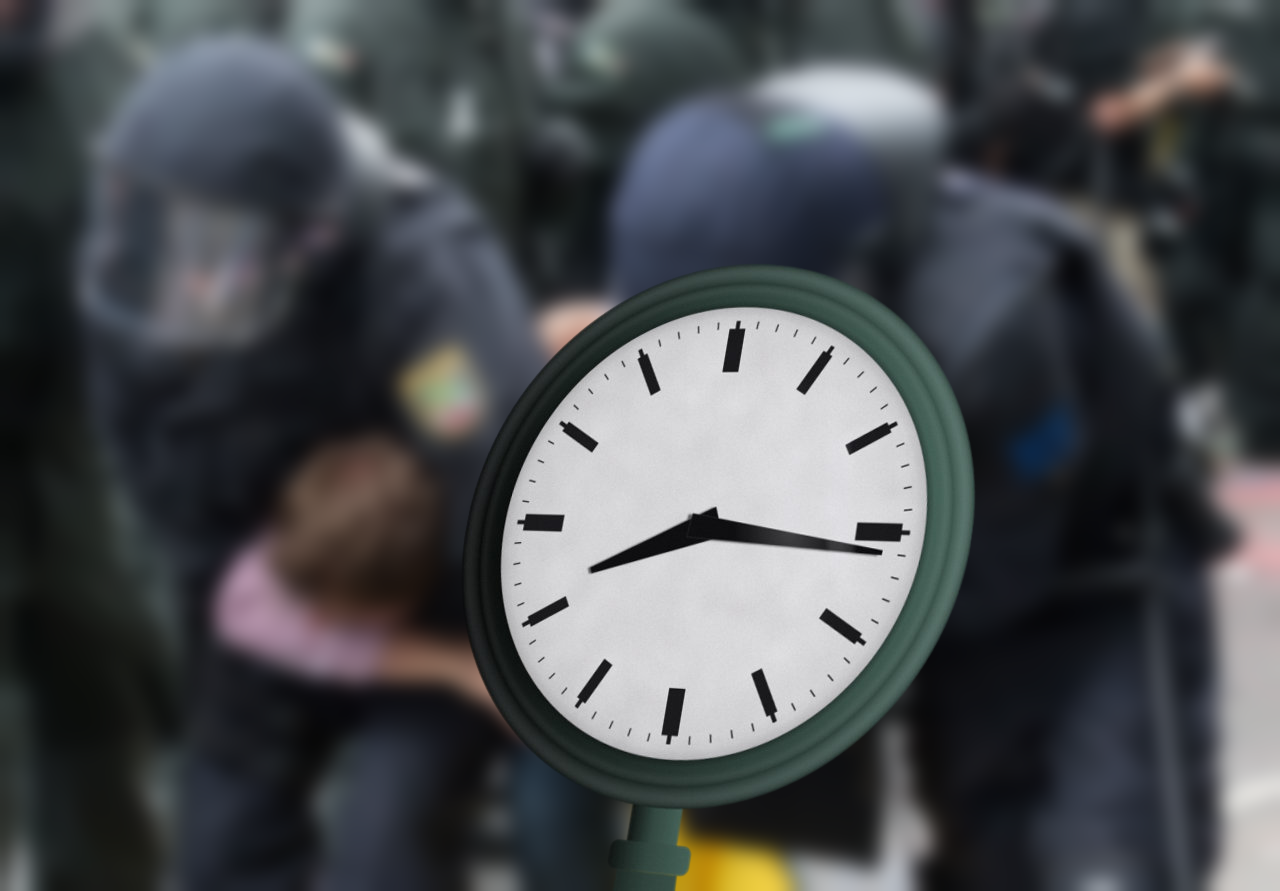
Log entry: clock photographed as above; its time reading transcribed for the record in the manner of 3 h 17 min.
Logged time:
8 h 16 min
